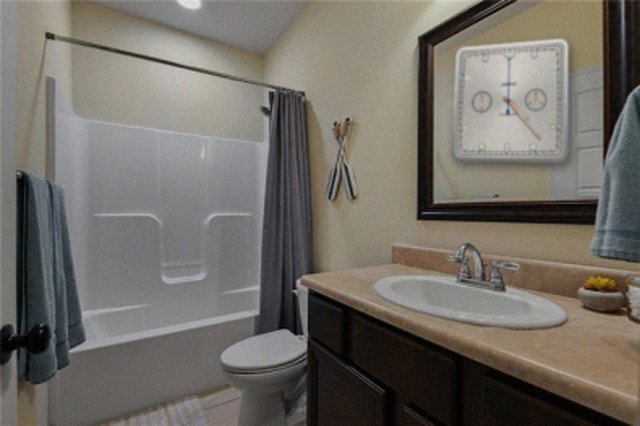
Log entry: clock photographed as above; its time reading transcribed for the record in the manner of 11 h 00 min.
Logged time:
4 h 23 min
